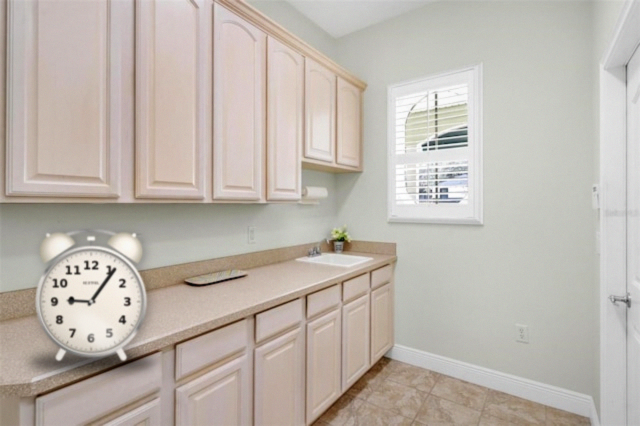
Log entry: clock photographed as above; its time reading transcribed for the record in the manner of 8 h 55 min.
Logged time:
9 h 06 min
